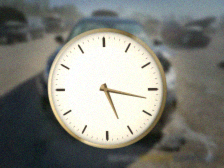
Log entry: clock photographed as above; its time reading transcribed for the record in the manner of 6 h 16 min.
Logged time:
5 h 17 min
